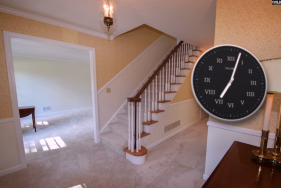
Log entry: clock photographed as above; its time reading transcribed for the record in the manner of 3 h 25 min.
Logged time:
7 h 03 min
